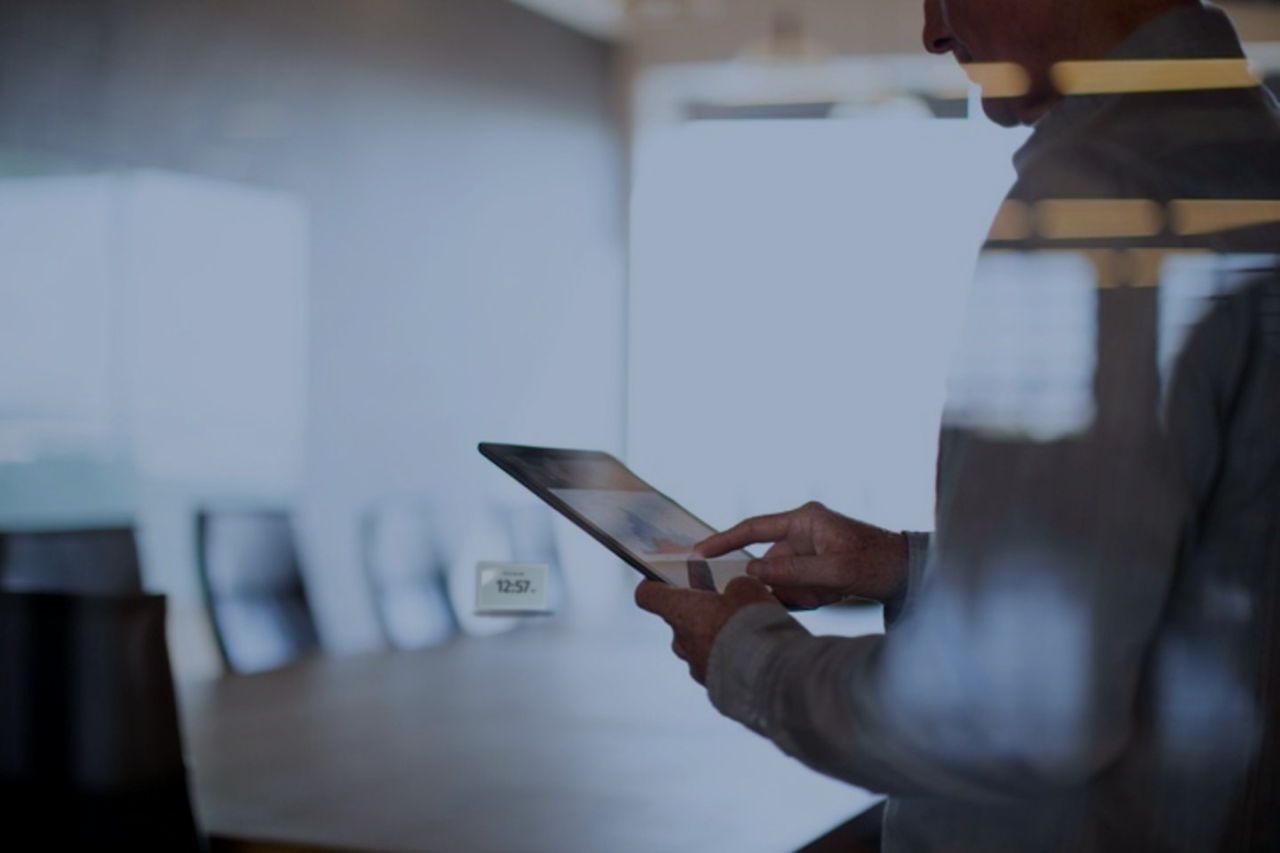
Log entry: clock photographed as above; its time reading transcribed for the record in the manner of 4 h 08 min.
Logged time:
12 h 57 min
